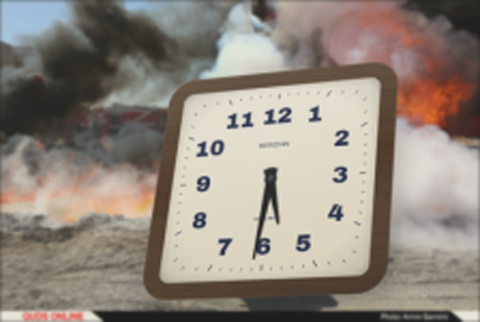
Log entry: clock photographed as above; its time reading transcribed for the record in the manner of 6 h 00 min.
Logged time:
5 h 31 min
